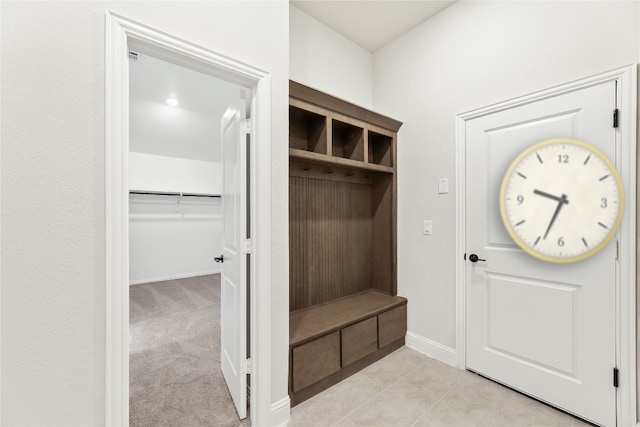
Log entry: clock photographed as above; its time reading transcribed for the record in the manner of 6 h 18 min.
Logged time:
9 h 34 min
